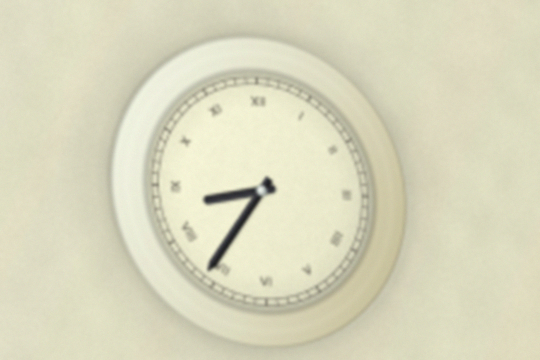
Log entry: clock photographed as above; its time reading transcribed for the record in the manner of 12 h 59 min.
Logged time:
8 h 36 min
